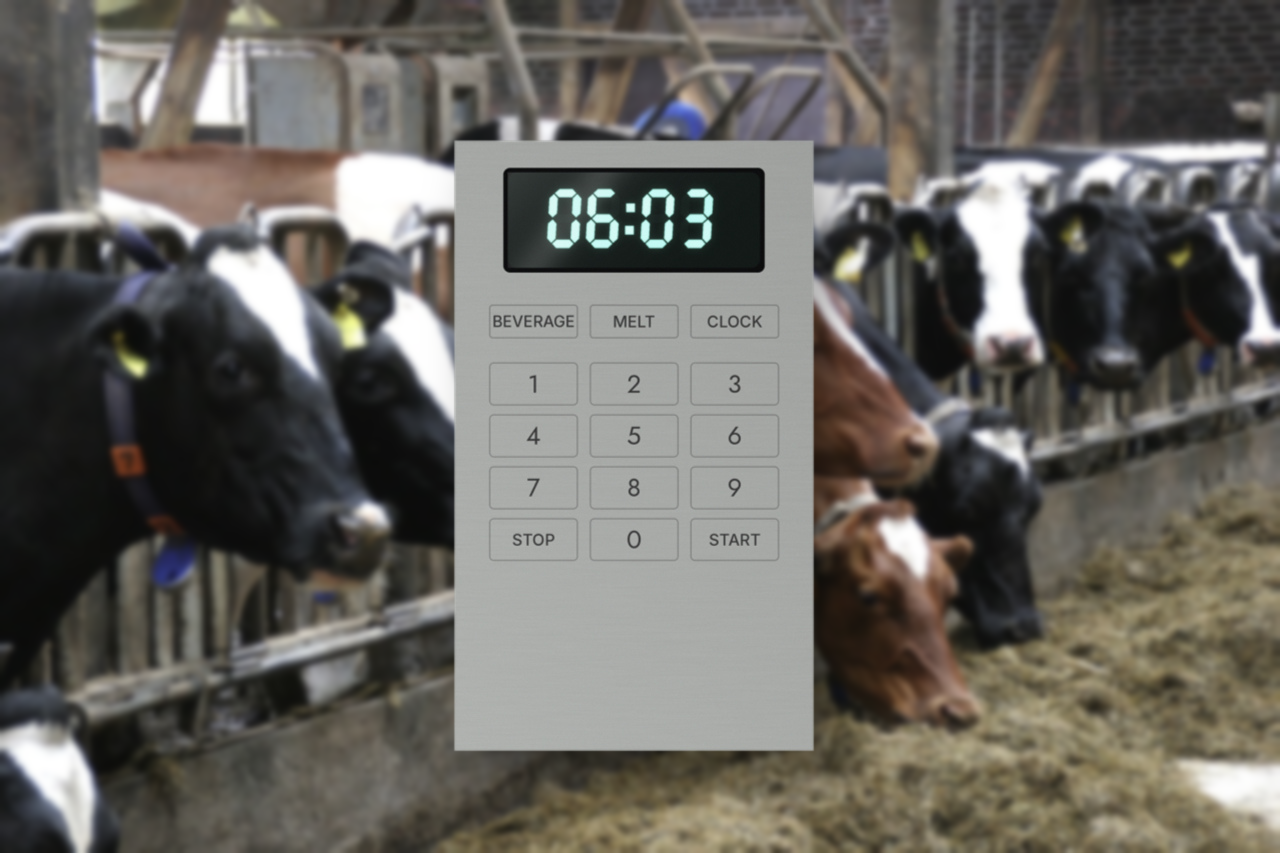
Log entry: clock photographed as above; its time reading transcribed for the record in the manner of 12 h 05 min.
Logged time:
6 h 03 min
